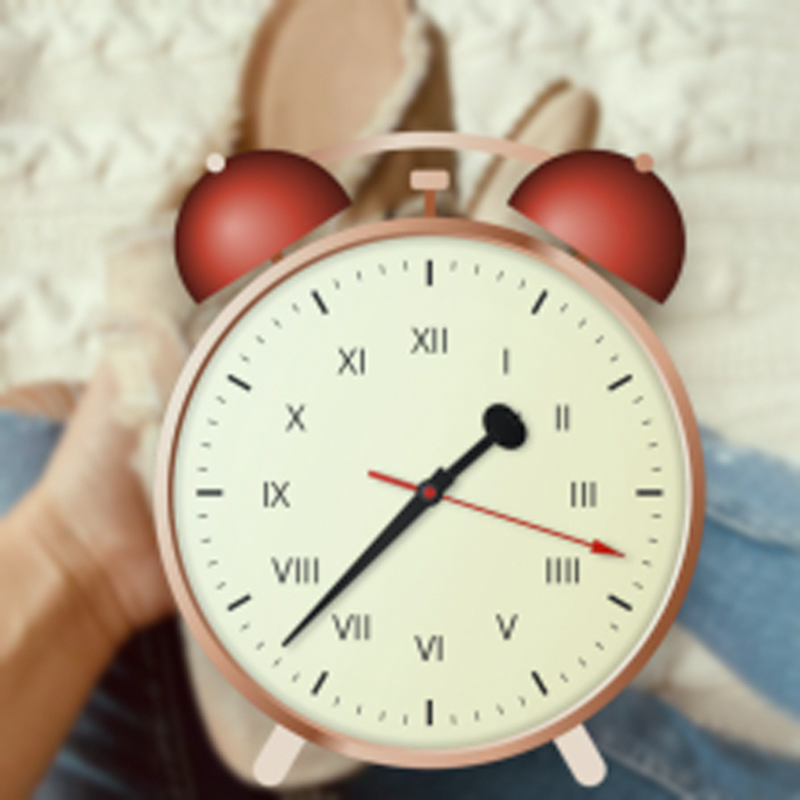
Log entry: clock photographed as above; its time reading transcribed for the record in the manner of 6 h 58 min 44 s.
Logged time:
1 h 37 min 18 s
